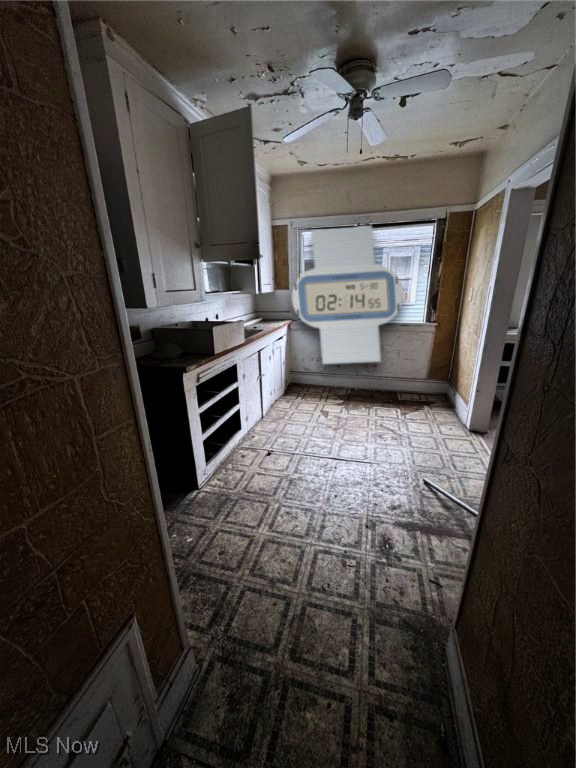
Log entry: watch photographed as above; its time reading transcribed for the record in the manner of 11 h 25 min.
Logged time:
2 h 14 min
